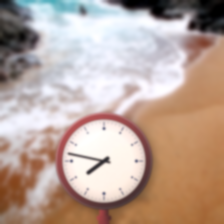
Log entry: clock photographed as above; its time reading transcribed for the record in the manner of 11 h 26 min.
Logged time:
7 h 47 min
